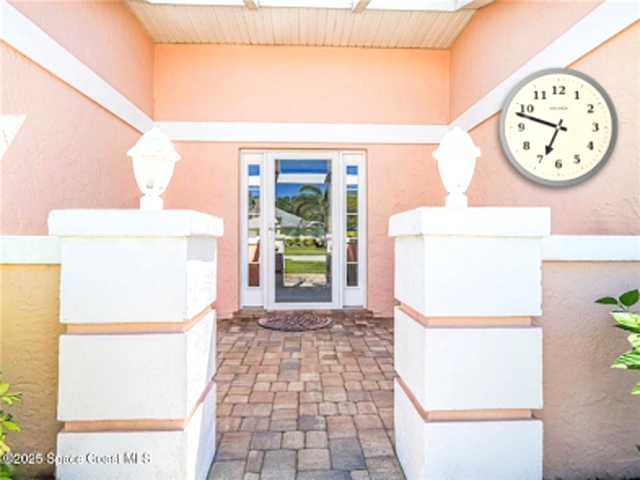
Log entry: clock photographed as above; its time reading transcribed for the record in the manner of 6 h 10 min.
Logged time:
6 h 48 min
